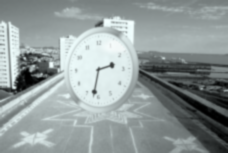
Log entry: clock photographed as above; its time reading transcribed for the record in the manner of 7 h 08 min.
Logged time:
2 h 32 min
